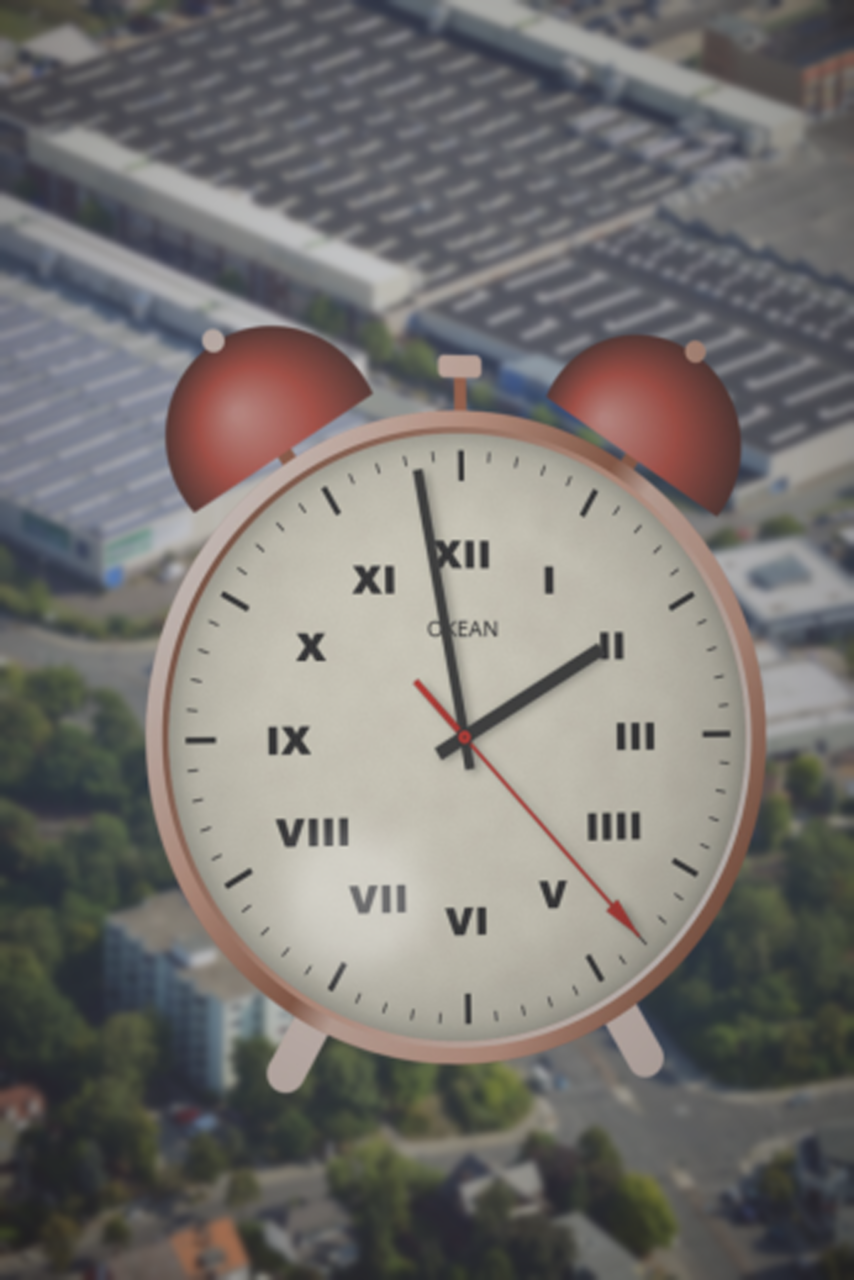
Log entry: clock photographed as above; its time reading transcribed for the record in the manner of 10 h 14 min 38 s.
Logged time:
1 h 58 min 23 s
